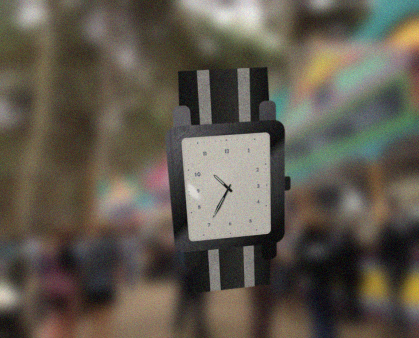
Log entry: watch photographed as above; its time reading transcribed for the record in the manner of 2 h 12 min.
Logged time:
10 h 35 min
